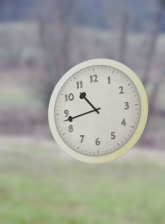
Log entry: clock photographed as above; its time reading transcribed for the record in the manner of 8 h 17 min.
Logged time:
10 h 43 min
